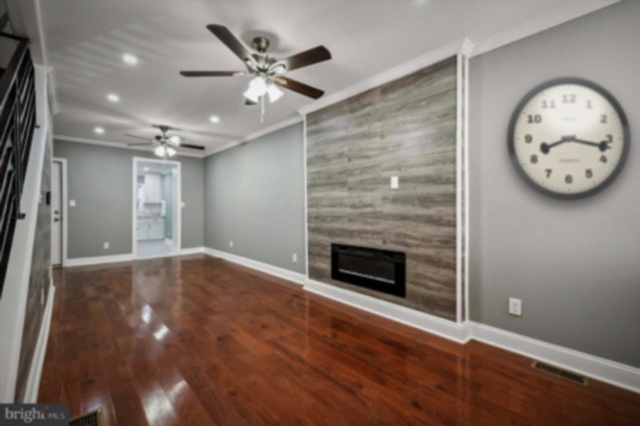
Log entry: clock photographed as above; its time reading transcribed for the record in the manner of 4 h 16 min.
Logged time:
8 h 17 min
